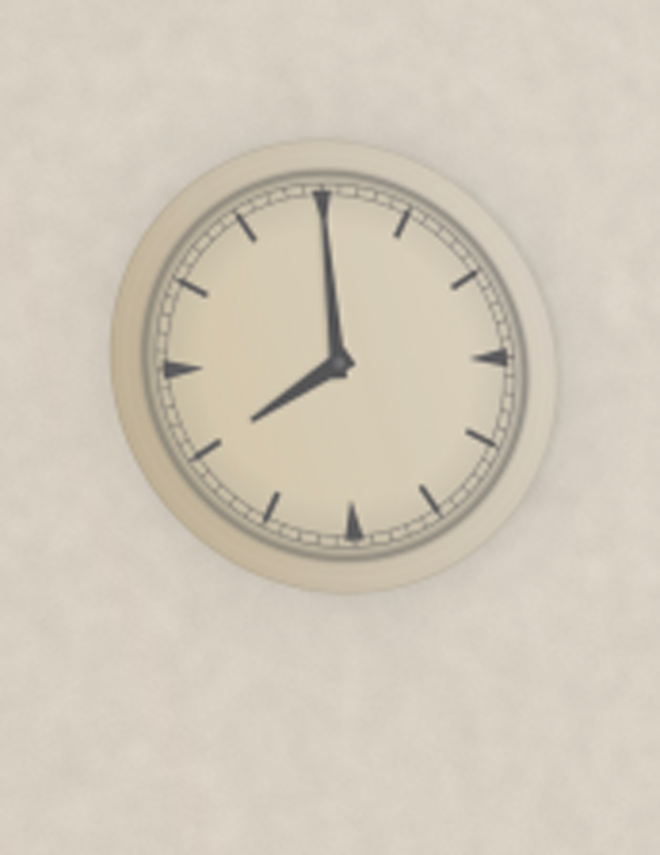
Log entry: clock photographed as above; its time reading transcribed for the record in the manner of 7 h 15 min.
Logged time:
8 h 00 min
